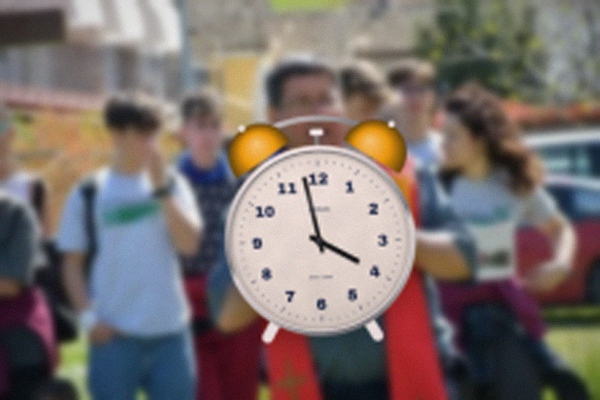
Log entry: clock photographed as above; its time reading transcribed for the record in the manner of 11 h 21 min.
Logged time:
3 h 58 min
